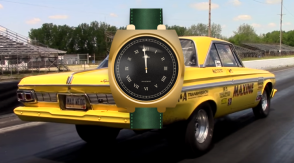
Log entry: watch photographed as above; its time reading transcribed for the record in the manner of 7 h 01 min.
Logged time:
11 h 59 min
